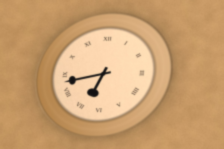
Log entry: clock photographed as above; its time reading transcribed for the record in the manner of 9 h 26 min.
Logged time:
6 h 43 min
